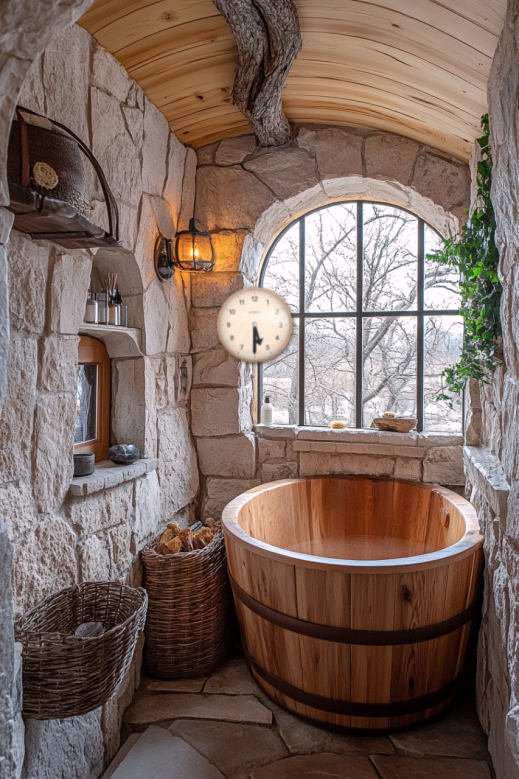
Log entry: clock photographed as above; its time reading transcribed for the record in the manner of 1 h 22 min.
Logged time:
5 h 30 min
